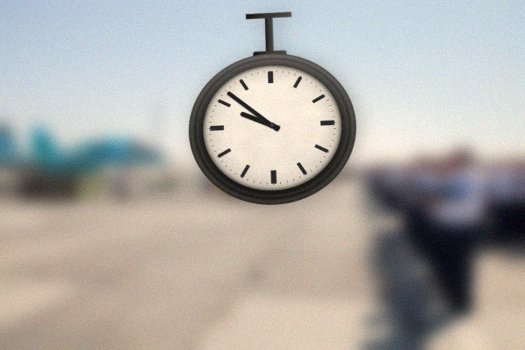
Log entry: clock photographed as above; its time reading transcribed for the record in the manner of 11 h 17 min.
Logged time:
9 h 52 min
